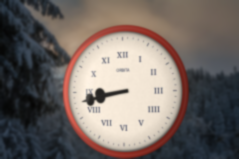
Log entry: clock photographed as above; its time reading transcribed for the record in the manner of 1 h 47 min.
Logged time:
8 h 43 min
